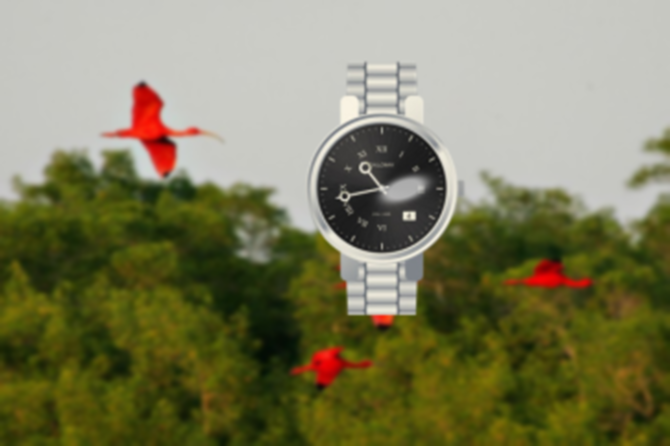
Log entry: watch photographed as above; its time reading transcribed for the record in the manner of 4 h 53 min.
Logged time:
10 h 43 min
